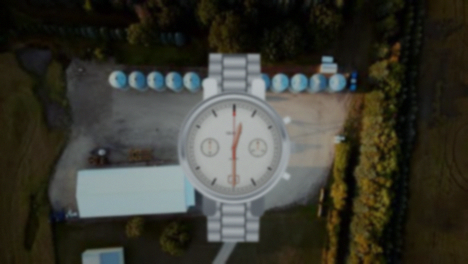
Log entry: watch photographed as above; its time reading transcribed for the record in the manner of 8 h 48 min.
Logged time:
12 h 30 min
